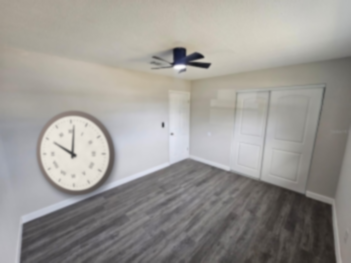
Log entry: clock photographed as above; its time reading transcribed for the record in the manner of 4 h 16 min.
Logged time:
10 h 01 min
